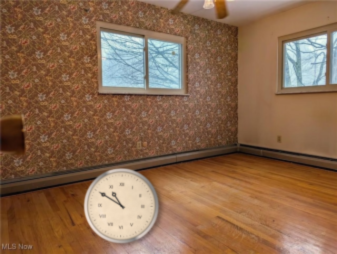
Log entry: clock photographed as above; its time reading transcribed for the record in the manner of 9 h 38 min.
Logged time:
10 h 50 min
